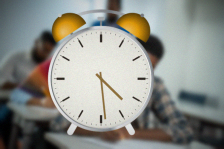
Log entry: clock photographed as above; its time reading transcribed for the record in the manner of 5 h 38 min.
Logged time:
4 h 29 min
